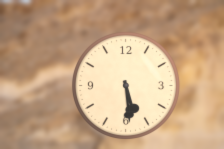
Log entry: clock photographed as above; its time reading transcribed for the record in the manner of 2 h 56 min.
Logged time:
5 h 29 min
